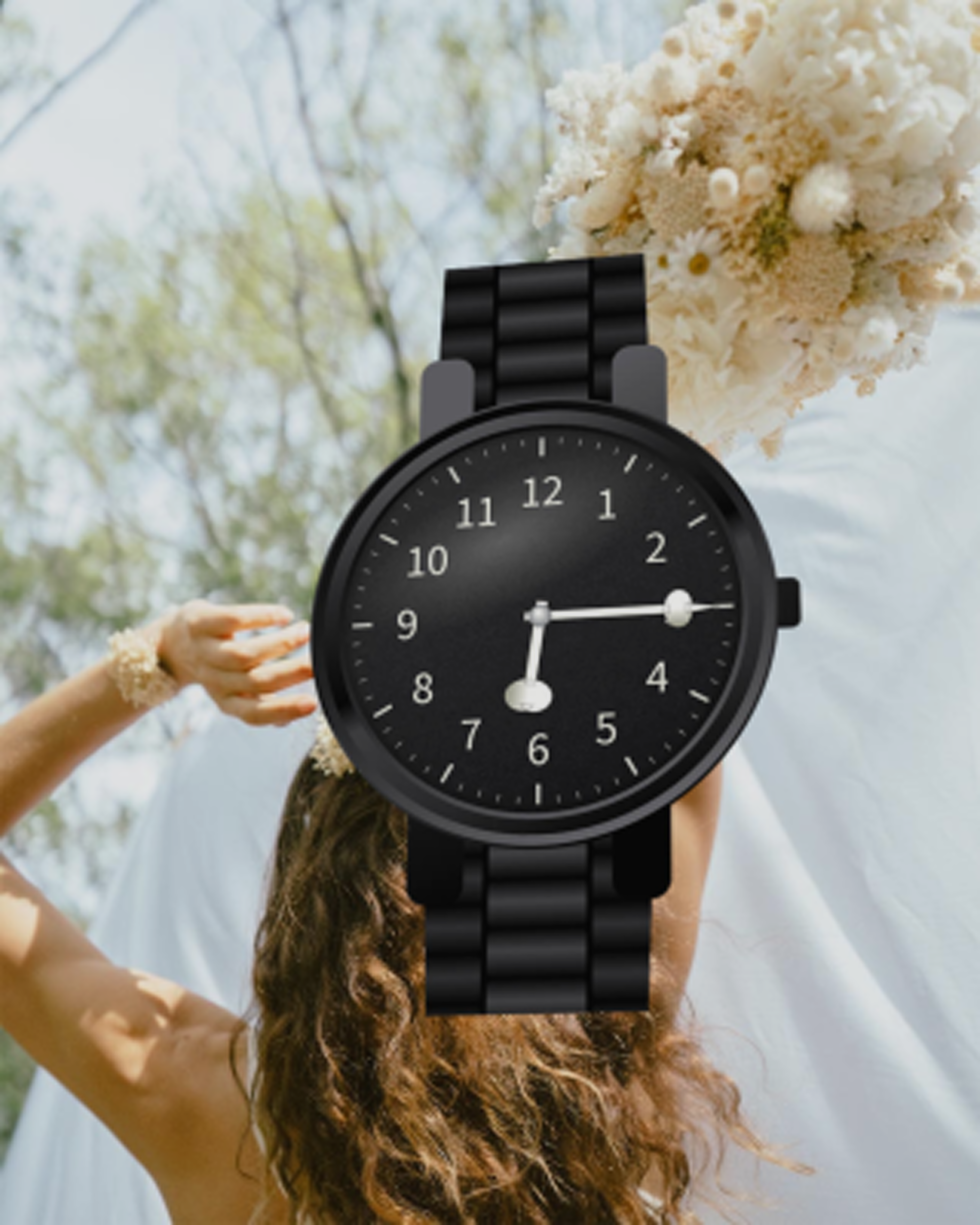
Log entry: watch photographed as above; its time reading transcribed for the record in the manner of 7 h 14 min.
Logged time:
6 h 15 min
